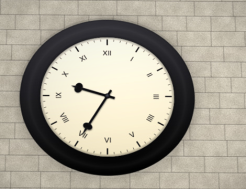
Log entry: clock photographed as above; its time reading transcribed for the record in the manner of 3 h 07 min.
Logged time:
9 h 35 min
